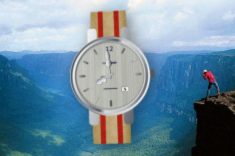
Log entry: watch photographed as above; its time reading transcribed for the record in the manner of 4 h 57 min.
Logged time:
7 h 59 min
